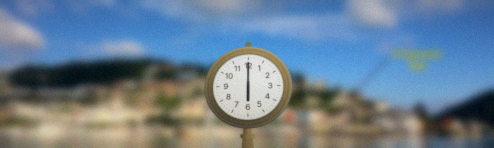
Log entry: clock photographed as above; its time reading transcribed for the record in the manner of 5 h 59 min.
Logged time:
6 h 00 min
